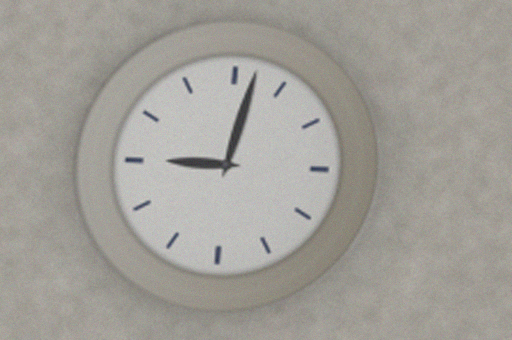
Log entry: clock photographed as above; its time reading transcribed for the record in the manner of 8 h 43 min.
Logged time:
9 h 02 min
